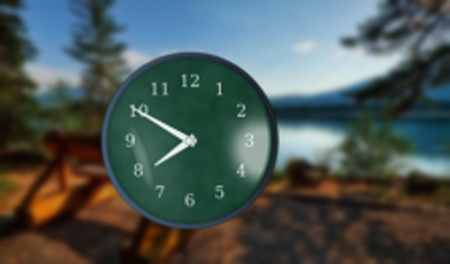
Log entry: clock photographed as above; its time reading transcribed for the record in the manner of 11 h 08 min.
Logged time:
7 h 50 min
